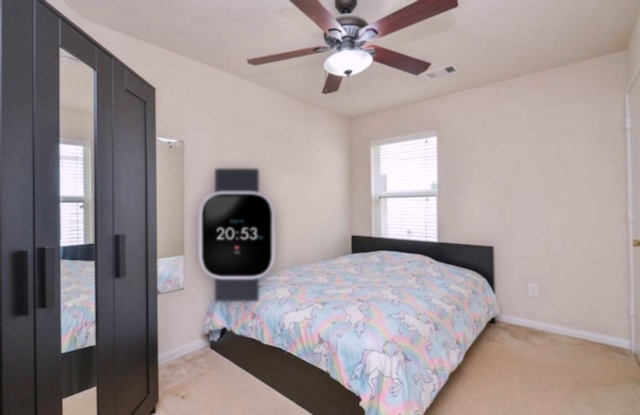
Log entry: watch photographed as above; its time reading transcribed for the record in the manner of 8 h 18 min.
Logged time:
20 h 53 min
